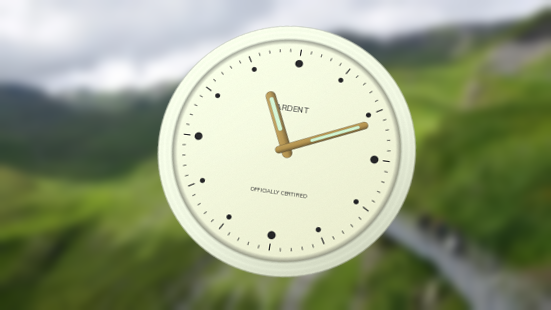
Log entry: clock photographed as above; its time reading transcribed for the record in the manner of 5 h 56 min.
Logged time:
11 h 11 min
